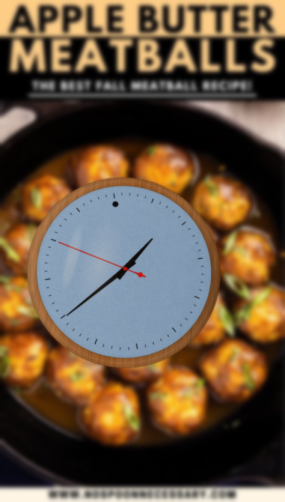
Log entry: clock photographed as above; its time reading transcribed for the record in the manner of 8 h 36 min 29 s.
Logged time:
1 h 39 min 50 s
